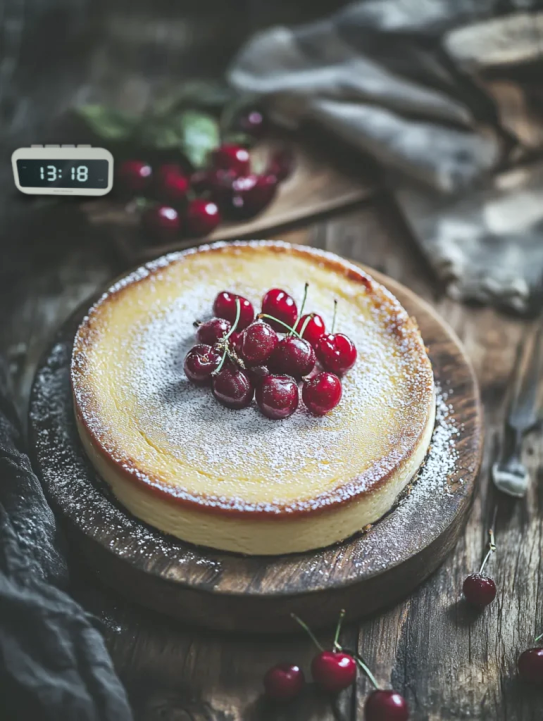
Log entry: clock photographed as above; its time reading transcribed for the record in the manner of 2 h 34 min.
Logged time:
13 h 18 min
